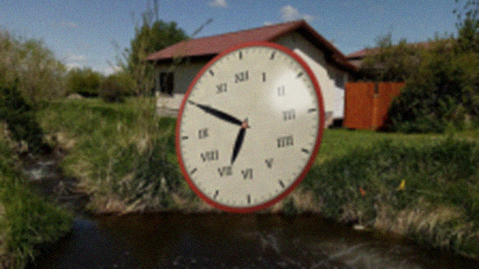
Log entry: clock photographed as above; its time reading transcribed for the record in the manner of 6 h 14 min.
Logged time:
6 h 50 min
